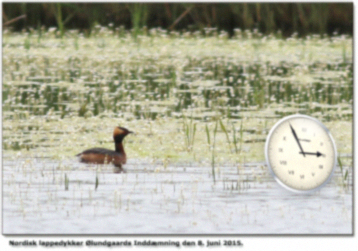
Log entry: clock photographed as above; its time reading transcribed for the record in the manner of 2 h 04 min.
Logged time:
2 h 55 min
